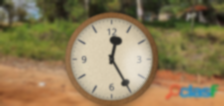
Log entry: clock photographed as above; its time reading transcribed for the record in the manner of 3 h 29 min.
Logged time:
12 h 25 min
